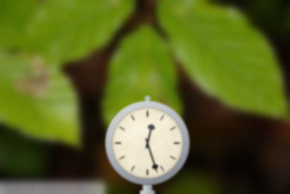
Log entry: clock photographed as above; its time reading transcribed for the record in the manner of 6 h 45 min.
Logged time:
12 h 27 min
